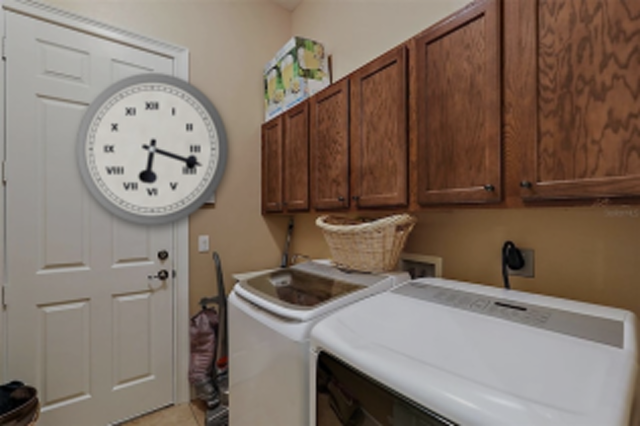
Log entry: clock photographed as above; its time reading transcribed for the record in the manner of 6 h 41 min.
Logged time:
6 h 18 min
